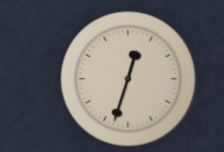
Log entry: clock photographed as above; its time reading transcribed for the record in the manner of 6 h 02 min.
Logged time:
12 h 33 min
